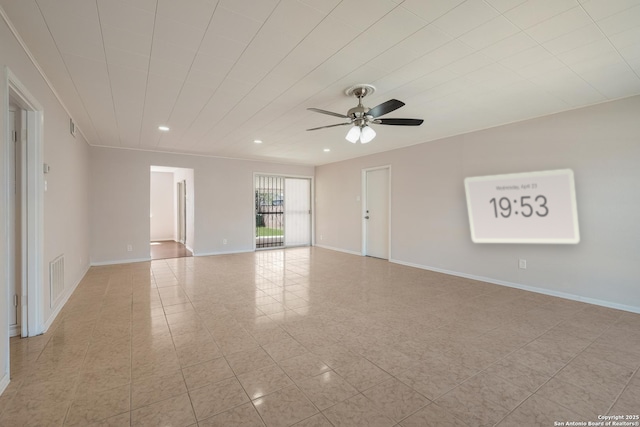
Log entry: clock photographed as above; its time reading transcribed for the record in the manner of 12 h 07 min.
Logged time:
19 h 53 min
